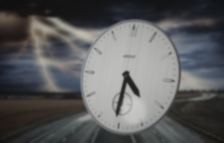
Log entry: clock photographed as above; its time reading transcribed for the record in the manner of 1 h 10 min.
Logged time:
4 h 31 min
